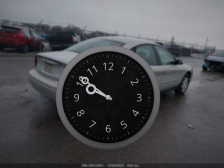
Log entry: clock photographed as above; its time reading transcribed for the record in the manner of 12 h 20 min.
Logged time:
9 h 51 min
